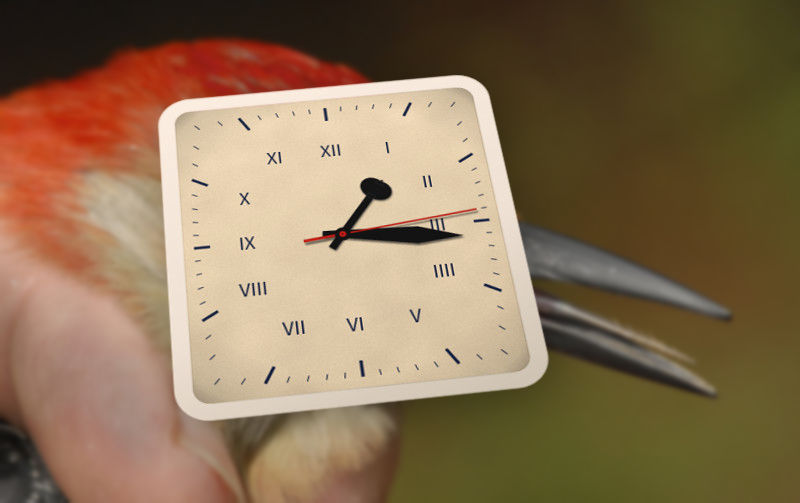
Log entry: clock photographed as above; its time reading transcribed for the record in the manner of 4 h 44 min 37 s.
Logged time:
1 h 16 min 14 s
